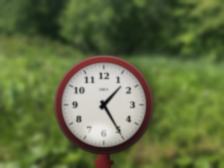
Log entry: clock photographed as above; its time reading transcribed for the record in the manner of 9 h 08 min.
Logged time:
1 h 25 min
